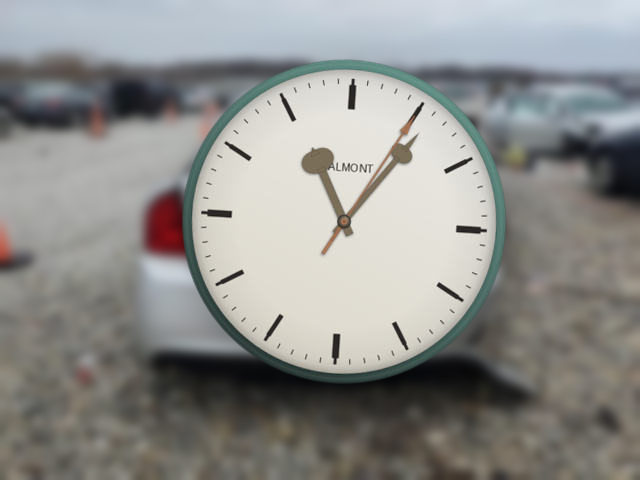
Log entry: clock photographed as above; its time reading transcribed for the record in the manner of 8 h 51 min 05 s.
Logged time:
11 h 06 min 05 s
